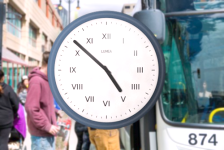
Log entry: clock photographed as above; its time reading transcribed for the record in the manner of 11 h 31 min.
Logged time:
4 h 52 min
